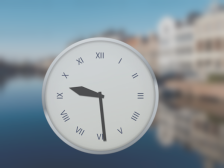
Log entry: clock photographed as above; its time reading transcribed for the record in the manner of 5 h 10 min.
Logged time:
9 h 29 min
